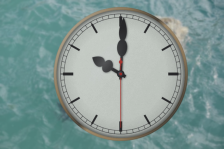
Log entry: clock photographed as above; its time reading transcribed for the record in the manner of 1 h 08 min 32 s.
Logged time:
10 h 00 min 30 s
